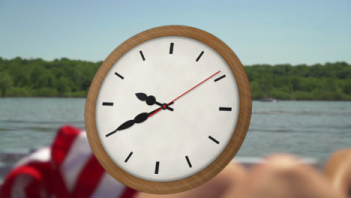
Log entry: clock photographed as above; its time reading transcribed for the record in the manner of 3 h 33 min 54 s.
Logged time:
9 h 40 min 09 s
